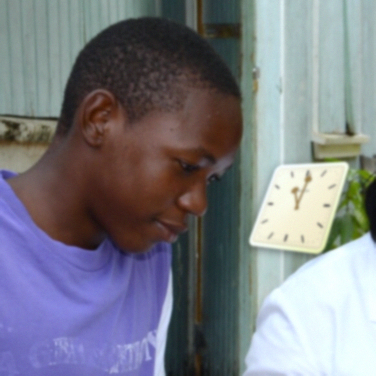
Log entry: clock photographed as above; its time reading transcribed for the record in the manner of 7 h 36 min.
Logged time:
11 h 01 min
